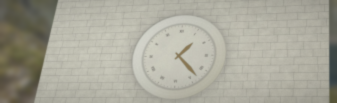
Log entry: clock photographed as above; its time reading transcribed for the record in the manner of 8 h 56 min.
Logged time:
1 h 23 min
